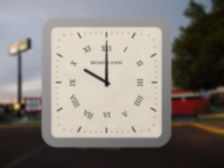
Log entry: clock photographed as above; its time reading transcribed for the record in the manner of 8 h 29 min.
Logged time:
10 h 00 min
